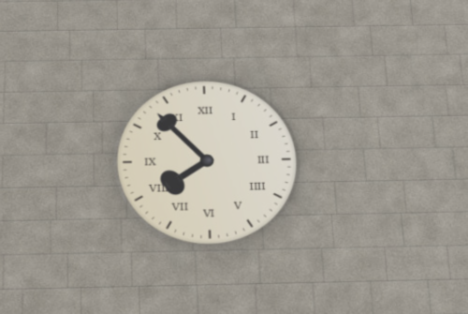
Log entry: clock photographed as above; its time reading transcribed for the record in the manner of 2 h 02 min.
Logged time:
7 h 53 min
